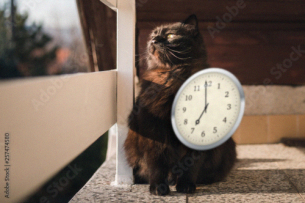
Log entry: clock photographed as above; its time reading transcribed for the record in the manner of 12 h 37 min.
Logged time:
6 h 59 min
